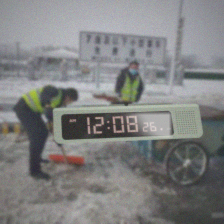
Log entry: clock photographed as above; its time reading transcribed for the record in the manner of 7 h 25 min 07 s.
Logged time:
12 h 08 min 26 s
